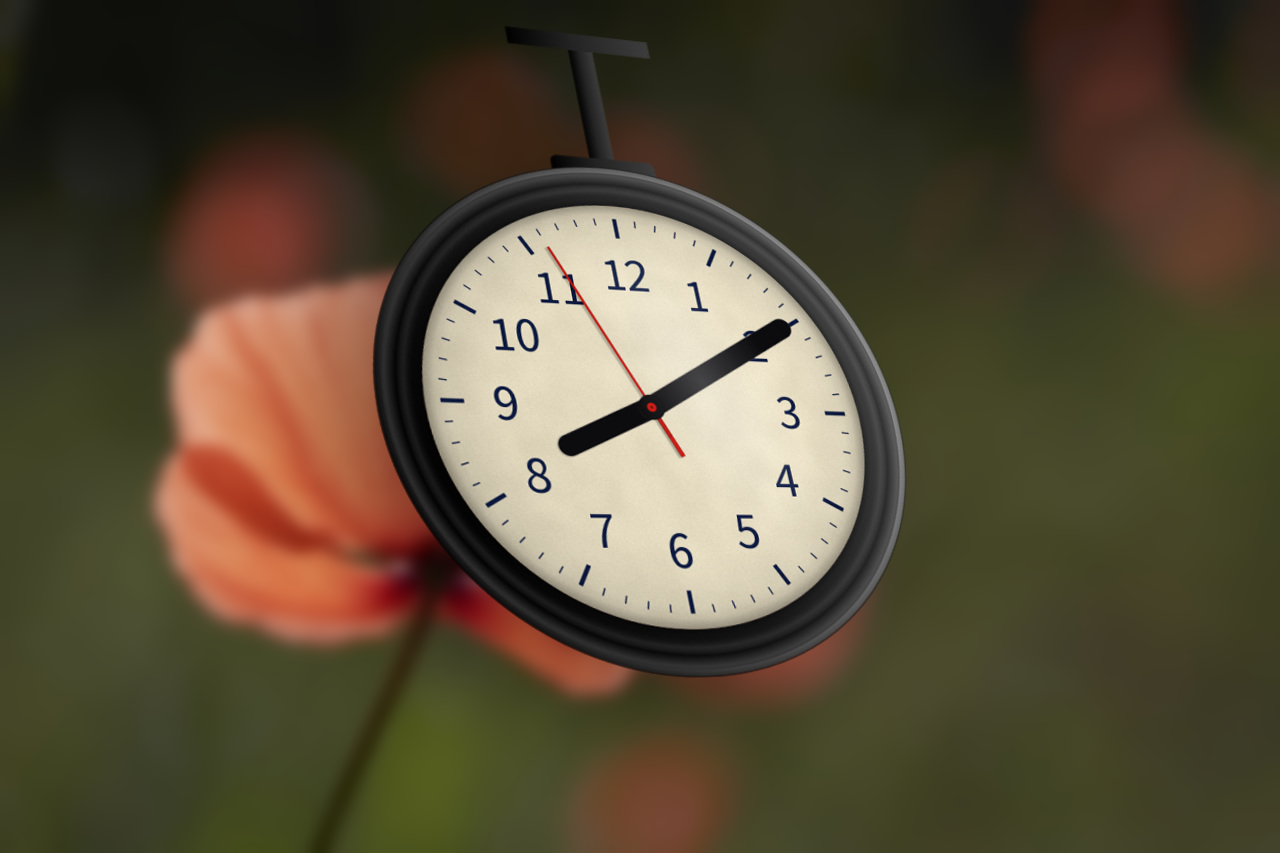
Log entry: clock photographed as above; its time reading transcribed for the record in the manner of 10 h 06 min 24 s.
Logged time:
8 h 09 min 56 s
